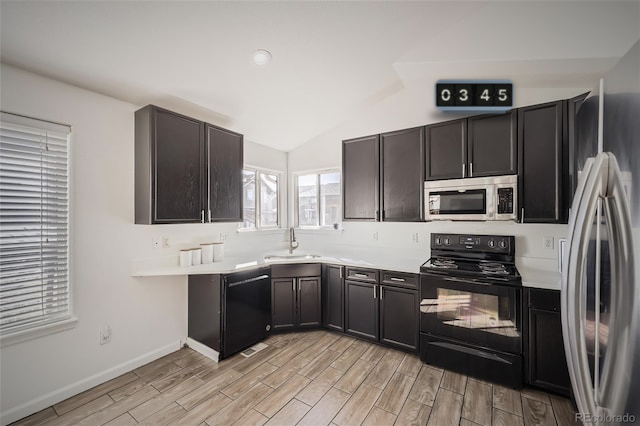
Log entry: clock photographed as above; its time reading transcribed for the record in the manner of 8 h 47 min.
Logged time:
3 h 45 min
